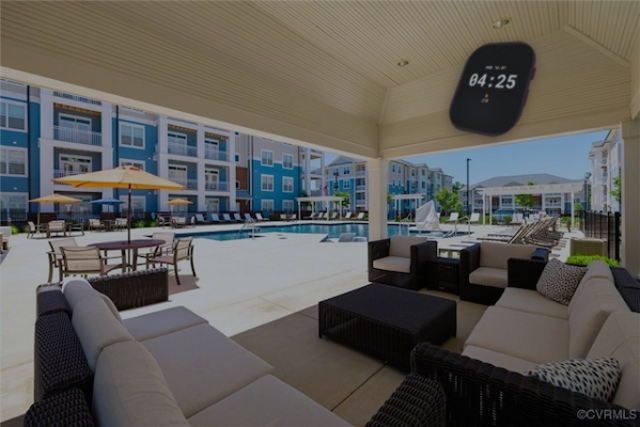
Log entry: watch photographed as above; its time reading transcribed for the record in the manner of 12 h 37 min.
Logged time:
4 h 25 min
